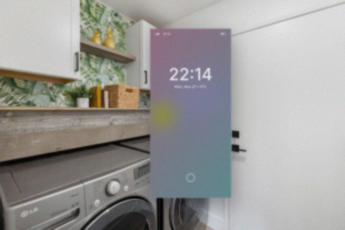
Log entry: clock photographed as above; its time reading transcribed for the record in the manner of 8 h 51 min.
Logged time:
22 h 14 min
